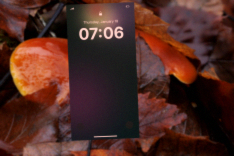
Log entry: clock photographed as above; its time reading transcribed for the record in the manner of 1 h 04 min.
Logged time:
7 h 06 min
